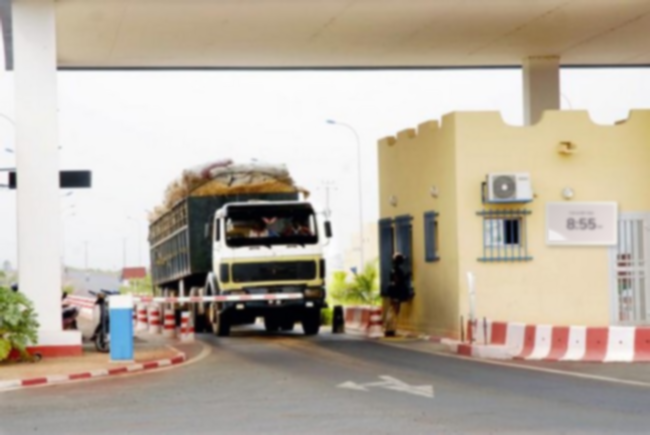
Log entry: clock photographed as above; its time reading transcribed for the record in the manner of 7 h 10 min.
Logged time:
8 h 55 min
